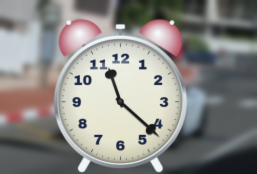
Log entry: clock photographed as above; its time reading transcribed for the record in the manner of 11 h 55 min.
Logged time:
11 h 22 min
